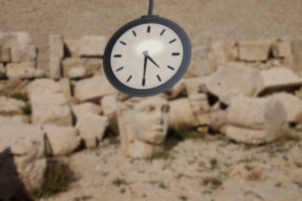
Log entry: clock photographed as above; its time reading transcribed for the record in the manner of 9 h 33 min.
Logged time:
4 h 30 min
